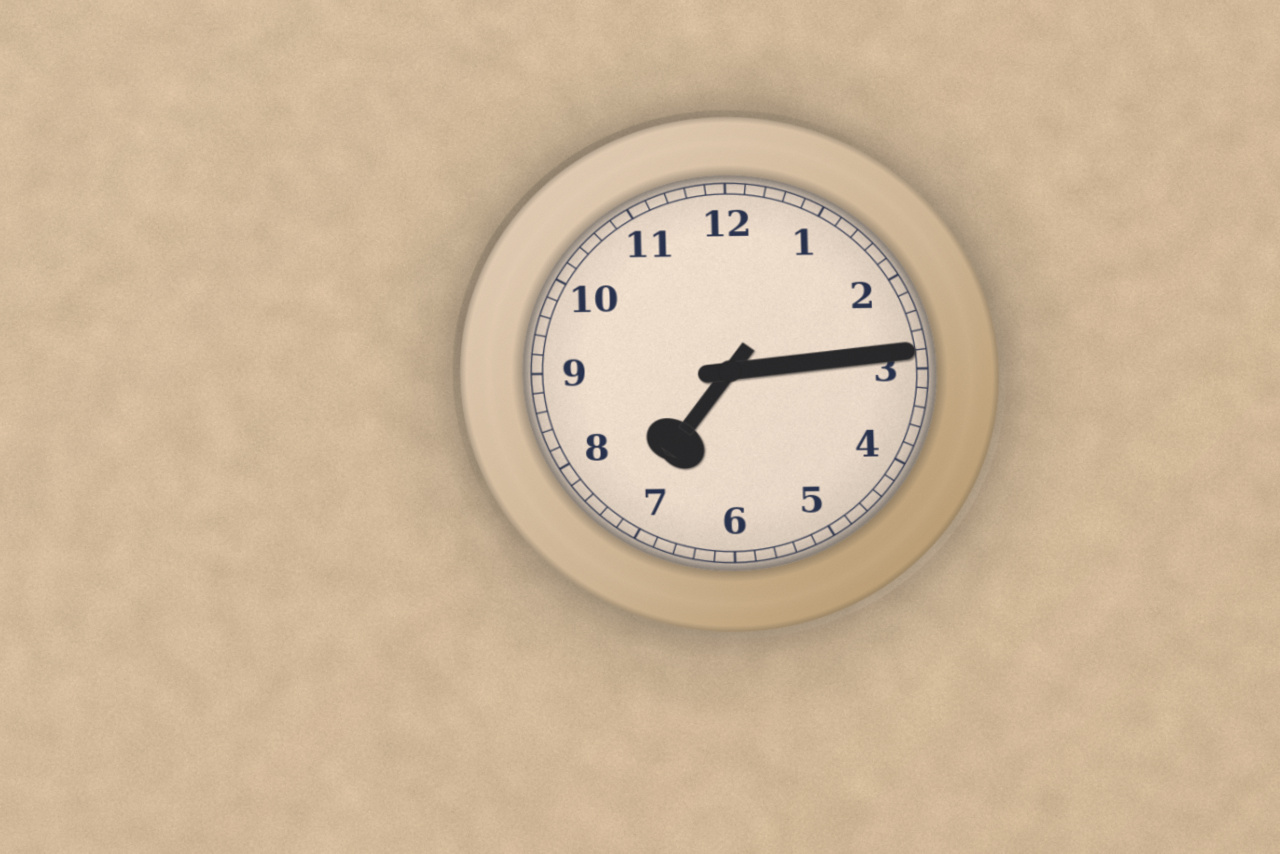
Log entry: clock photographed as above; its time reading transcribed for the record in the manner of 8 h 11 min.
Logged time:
7 h 14 min
